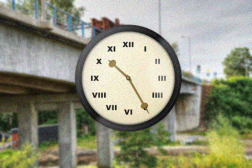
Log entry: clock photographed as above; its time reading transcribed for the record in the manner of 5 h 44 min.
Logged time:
10 h 25 min
